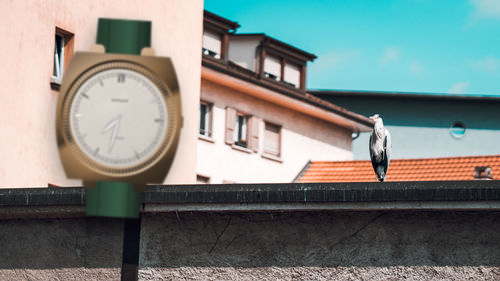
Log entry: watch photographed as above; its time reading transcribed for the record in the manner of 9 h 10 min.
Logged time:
7 h 32 min
